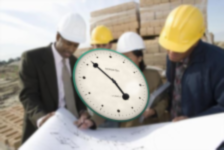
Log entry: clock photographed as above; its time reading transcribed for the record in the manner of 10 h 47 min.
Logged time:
4 h 52 min
